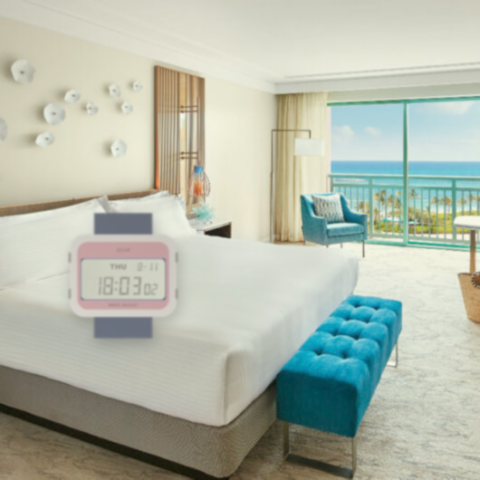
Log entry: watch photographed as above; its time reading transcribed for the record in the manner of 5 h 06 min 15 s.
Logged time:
18 h 03 min 02 s
